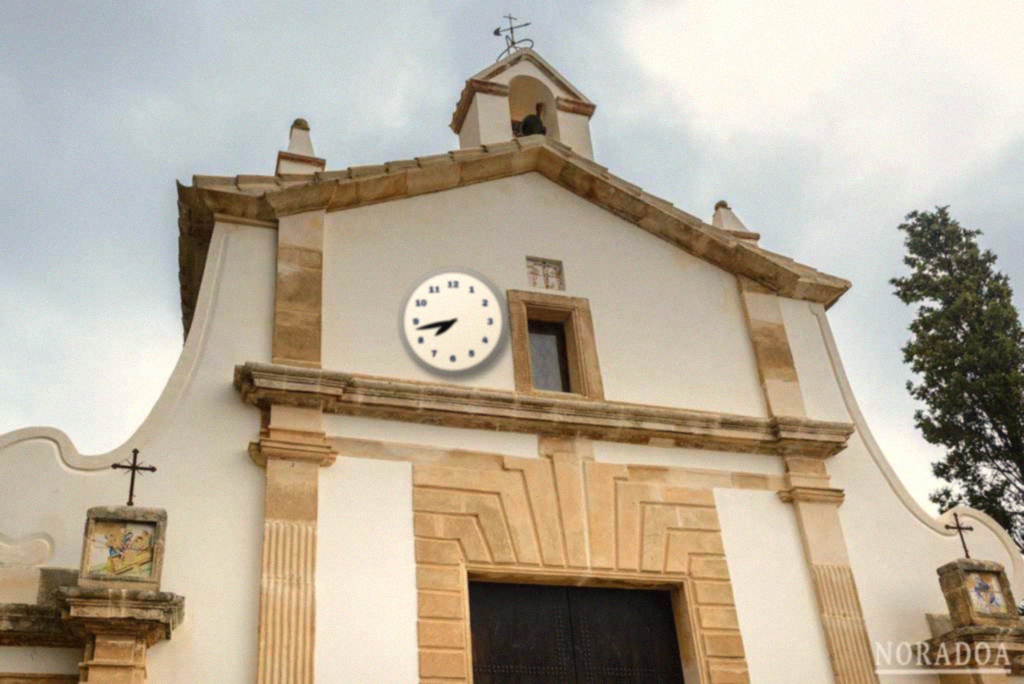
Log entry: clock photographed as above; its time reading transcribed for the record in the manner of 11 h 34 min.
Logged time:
7 h 43 min
